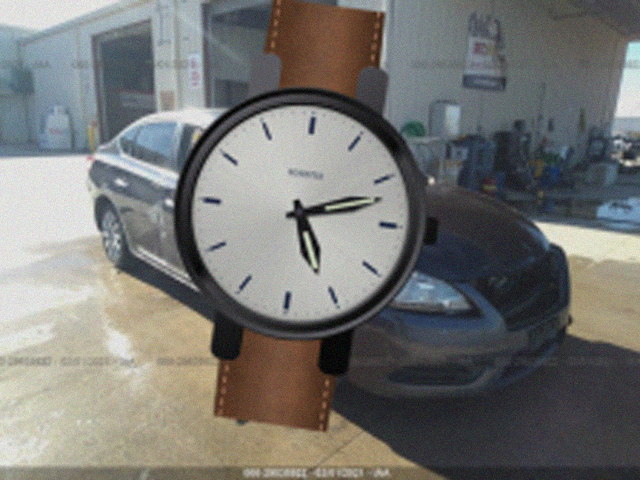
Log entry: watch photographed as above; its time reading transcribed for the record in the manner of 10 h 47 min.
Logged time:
5 h 12 min
